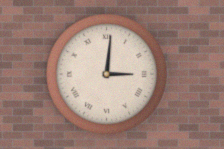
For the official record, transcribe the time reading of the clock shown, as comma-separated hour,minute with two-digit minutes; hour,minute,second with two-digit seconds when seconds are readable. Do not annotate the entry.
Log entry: 3,01
